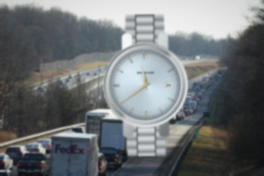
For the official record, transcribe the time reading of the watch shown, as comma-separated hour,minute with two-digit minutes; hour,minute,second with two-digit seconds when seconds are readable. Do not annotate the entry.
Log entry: 11,39
